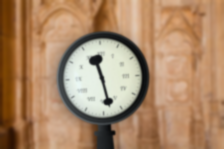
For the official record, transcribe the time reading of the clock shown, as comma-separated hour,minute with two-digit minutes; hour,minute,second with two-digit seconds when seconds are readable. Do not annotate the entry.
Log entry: 11,28
